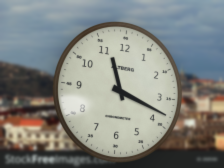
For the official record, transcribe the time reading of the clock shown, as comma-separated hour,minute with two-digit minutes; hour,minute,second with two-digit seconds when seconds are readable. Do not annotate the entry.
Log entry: 11,18
